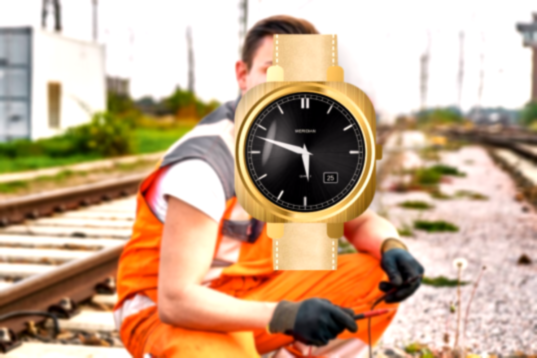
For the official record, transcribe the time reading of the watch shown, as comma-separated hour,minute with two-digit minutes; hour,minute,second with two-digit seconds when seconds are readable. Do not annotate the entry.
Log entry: 5,48
